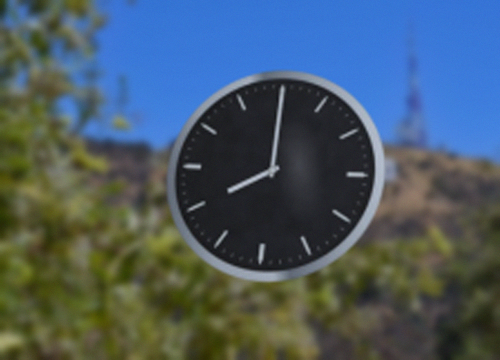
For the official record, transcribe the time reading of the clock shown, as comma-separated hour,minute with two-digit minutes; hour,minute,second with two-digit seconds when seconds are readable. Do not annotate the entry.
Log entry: 8,00
